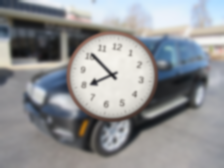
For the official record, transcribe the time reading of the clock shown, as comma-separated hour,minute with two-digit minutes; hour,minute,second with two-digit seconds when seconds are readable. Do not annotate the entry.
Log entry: 7,51
